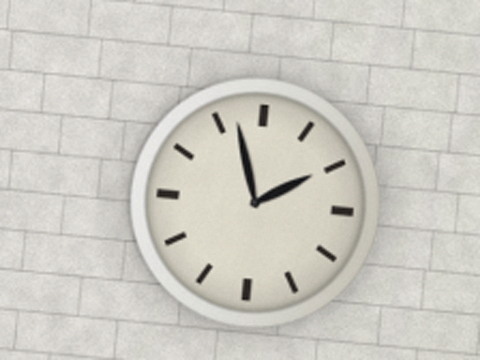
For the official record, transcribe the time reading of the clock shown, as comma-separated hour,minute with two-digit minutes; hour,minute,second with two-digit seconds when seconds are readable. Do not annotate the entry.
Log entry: 1,57
